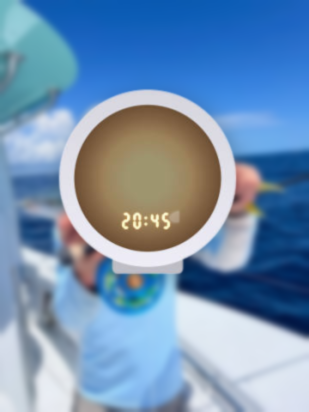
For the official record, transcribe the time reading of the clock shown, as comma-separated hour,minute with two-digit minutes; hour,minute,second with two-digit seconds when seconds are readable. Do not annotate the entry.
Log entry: 20,45
